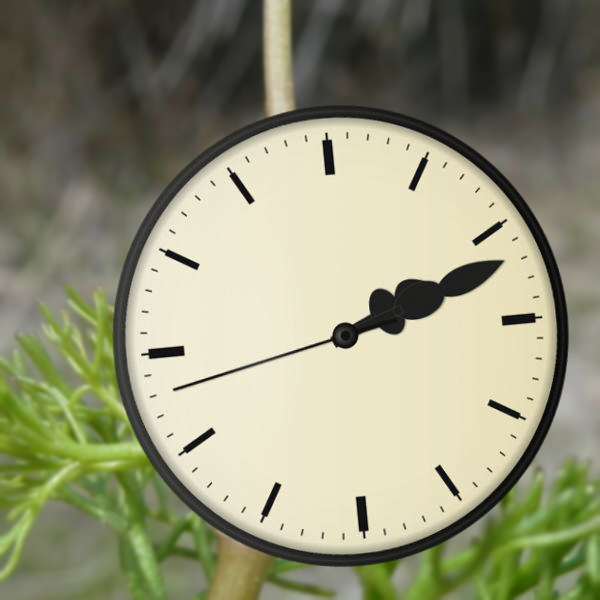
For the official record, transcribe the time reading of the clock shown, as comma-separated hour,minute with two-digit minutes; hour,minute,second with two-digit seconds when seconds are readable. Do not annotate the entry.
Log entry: 2,11,43
